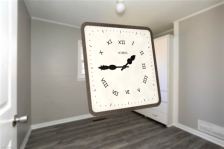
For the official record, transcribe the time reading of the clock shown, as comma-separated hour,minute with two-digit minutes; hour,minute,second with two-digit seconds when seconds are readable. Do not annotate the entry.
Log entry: 1,45
